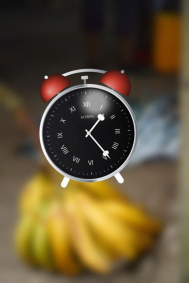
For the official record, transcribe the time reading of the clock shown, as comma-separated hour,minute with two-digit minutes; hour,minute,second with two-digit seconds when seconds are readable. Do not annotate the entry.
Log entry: 1,24
